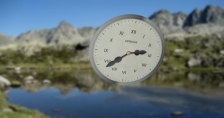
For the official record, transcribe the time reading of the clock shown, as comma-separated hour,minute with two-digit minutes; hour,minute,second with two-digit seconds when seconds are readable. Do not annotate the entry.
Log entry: 2,38
